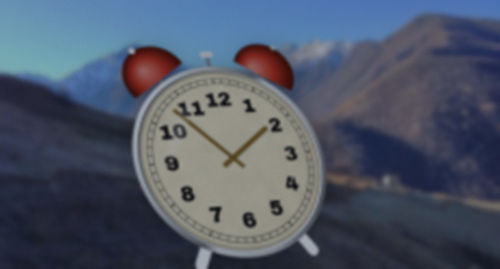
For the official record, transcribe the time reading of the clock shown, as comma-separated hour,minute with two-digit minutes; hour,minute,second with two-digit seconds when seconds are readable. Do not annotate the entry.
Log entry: 1,53
